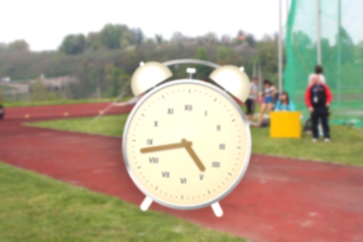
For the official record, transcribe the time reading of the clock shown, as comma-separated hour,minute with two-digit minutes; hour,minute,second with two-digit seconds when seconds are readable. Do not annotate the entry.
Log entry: 4,43
